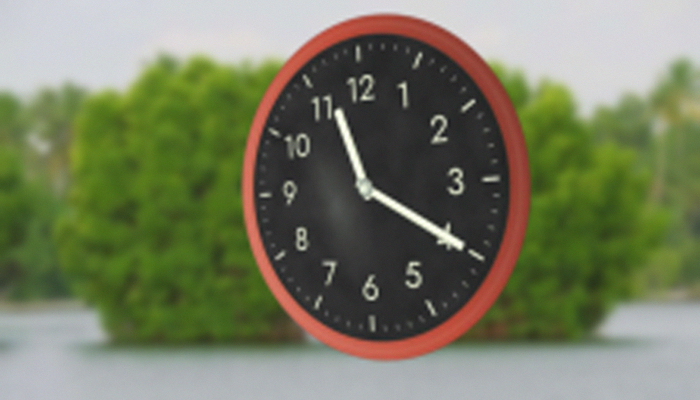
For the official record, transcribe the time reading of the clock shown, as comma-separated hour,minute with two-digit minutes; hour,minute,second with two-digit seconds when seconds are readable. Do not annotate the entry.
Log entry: 11,20
